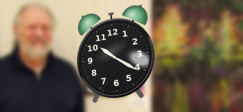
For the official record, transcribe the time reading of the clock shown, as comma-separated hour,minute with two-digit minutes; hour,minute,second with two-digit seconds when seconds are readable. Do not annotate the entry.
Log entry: 10,21
